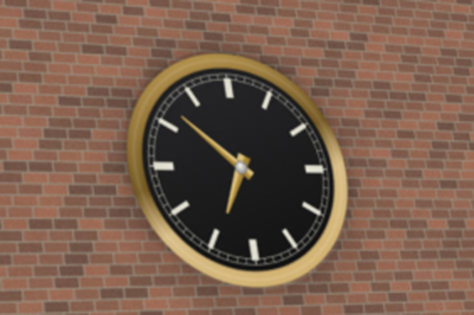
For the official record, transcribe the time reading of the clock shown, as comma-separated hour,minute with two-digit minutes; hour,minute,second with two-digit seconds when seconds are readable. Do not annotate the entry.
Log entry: 6,52
